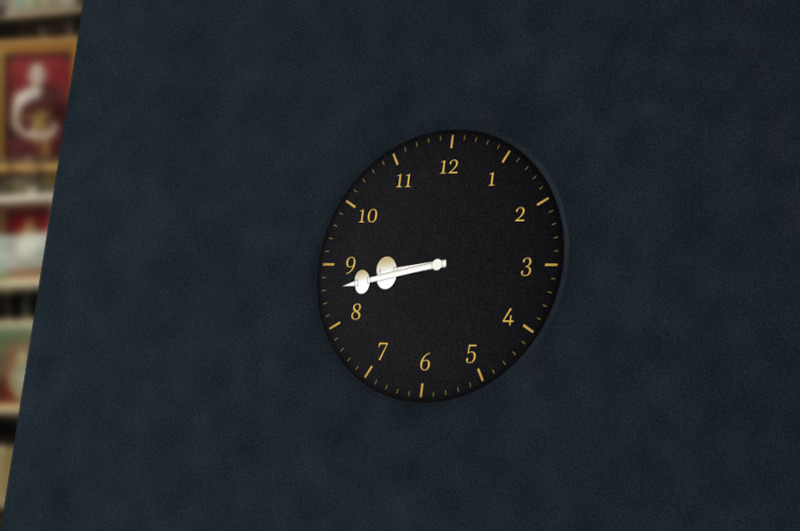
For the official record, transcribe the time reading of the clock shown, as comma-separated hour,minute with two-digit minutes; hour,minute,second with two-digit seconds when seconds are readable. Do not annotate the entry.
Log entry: 8,43
